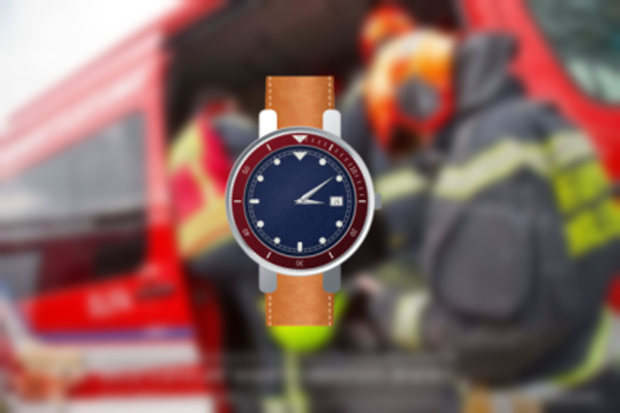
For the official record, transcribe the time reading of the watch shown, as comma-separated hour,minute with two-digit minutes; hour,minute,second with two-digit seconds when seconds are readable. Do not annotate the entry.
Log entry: 3,09
